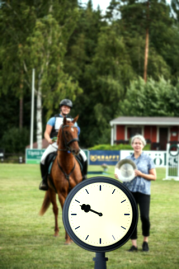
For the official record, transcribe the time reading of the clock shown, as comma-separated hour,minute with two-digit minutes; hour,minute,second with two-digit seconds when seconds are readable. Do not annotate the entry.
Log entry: 9,49
